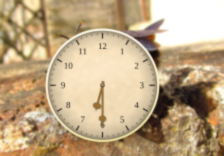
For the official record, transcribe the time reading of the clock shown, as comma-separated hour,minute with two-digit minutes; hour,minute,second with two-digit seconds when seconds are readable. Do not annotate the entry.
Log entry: 6,30
